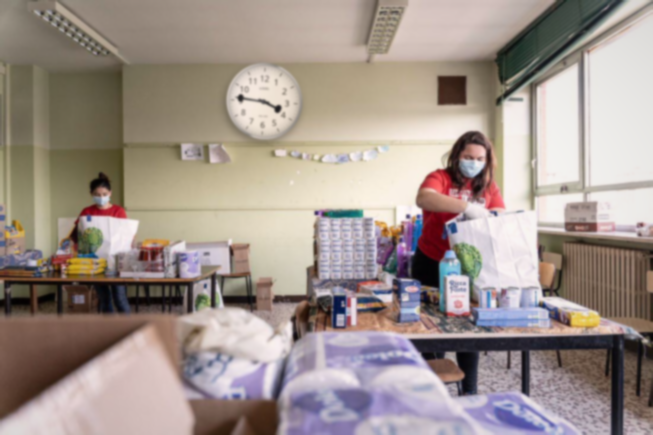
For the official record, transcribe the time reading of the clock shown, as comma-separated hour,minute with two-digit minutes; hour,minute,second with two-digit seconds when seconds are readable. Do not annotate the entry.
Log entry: 3,46
